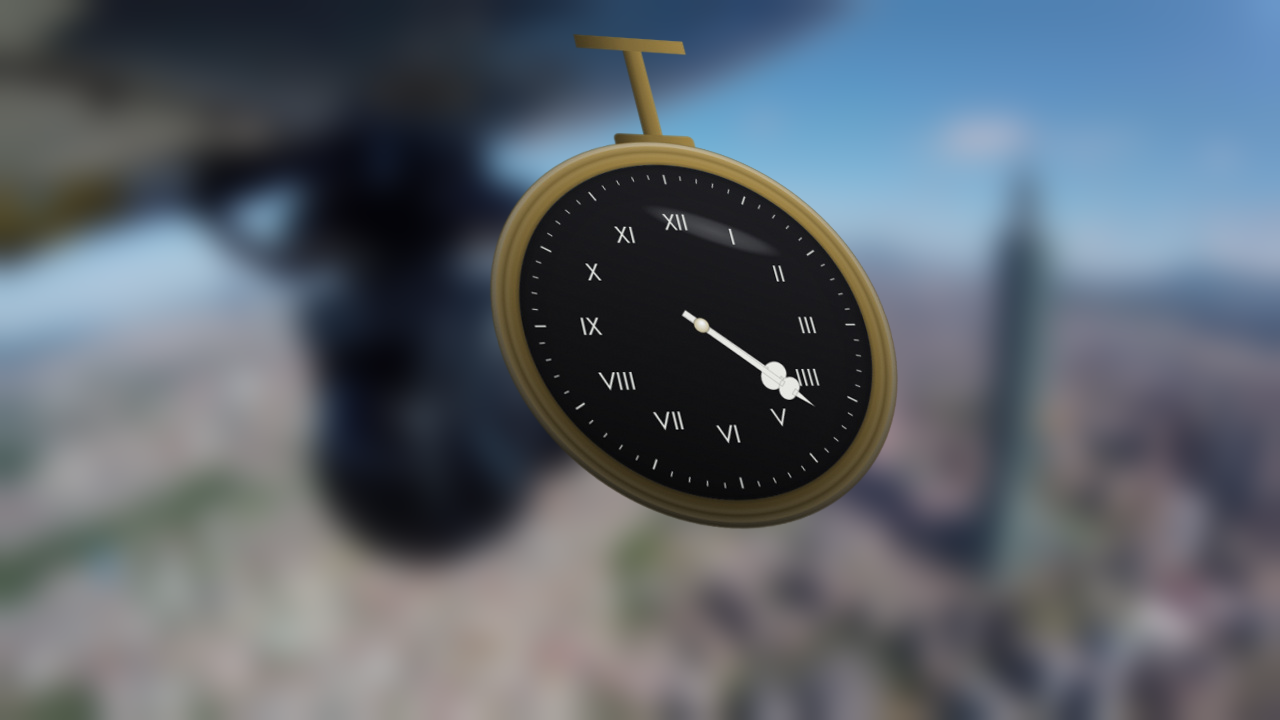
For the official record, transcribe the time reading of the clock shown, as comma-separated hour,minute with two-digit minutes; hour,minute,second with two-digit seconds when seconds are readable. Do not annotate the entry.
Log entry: 4,22
